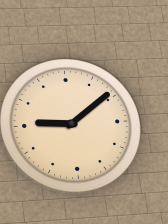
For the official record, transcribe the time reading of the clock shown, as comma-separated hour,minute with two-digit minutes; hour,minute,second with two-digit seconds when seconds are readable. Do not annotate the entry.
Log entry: 9,09
